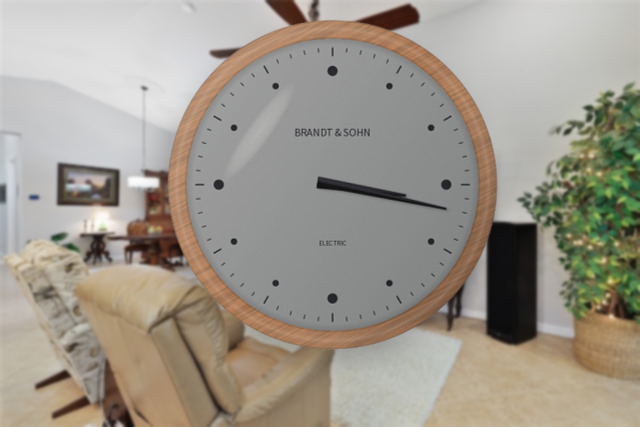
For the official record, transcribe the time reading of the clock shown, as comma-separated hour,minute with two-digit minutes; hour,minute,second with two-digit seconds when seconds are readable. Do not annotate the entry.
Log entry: 3,17
